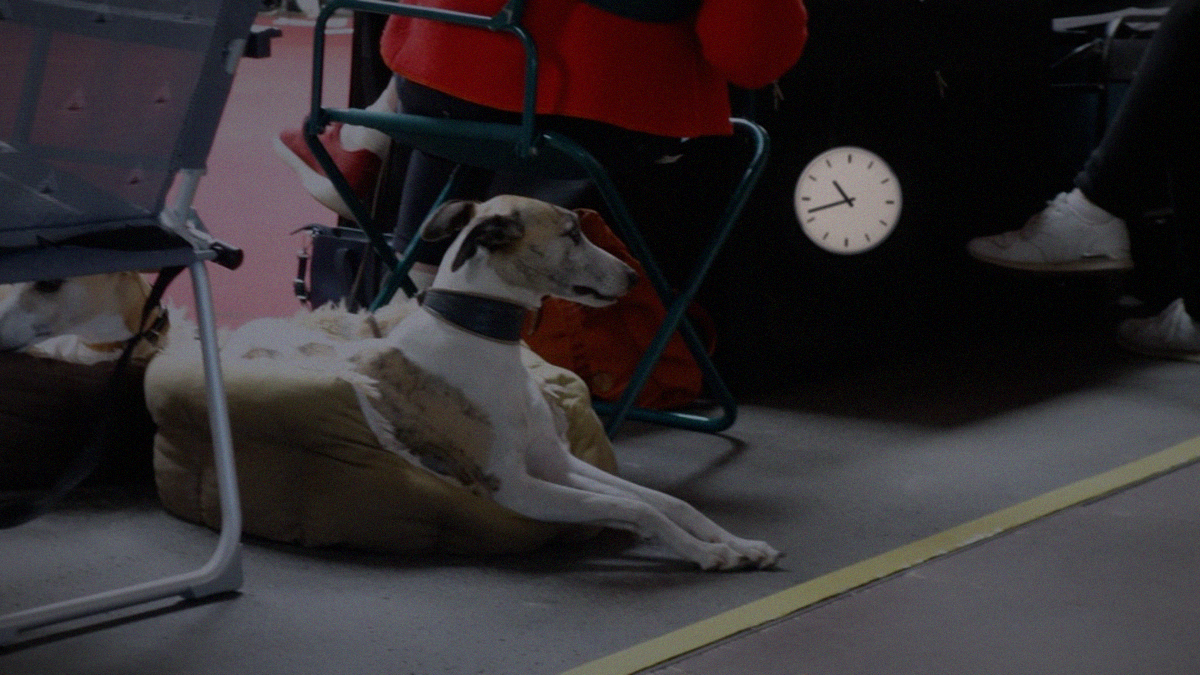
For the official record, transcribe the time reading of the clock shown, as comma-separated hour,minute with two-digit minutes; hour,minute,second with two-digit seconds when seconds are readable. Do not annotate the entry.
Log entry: 10,42
